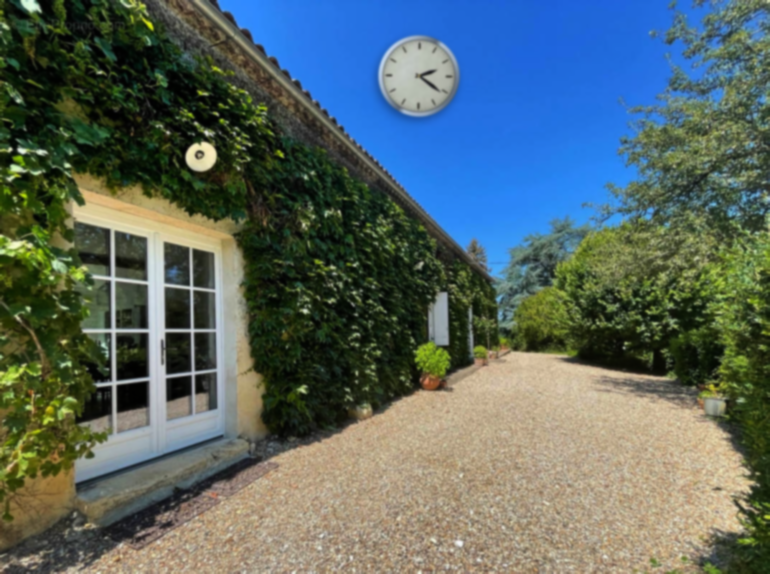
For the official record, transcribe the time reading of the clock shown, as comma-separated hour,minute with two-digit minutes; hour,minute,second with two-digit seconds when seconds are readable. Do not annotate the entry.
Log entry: 2,21
